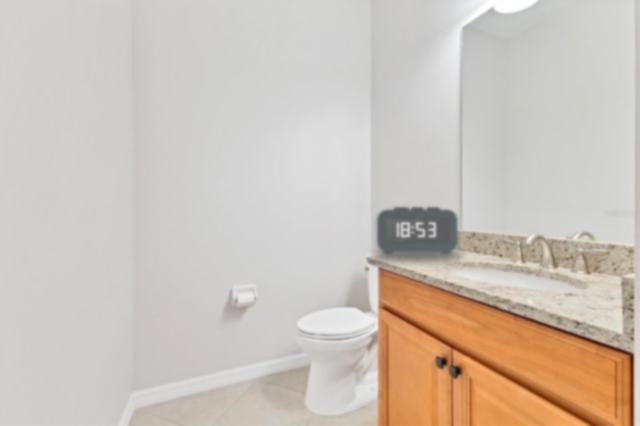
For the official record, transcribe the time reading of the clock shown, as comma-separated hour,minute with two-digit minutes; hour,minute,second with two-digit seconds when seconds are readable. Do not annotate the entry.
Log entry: 18,53
